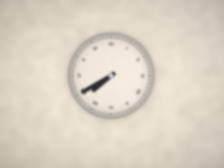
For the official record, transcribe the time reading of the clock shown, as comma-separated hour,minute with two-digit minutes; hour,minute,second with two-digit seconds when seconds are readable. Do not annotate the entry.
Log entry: 7,40
